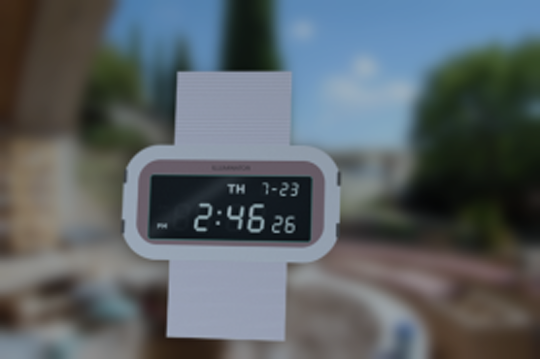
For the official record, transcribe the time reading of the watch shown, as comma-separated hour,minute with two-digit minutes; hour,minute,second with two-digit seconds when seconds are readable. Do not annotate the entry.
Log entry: 2,46,26
